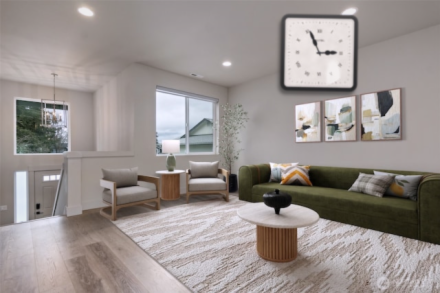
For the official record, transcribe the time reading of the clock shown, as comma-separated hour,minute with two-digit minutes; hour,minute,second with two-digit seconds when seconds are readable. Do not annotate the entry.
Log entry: 2,56
